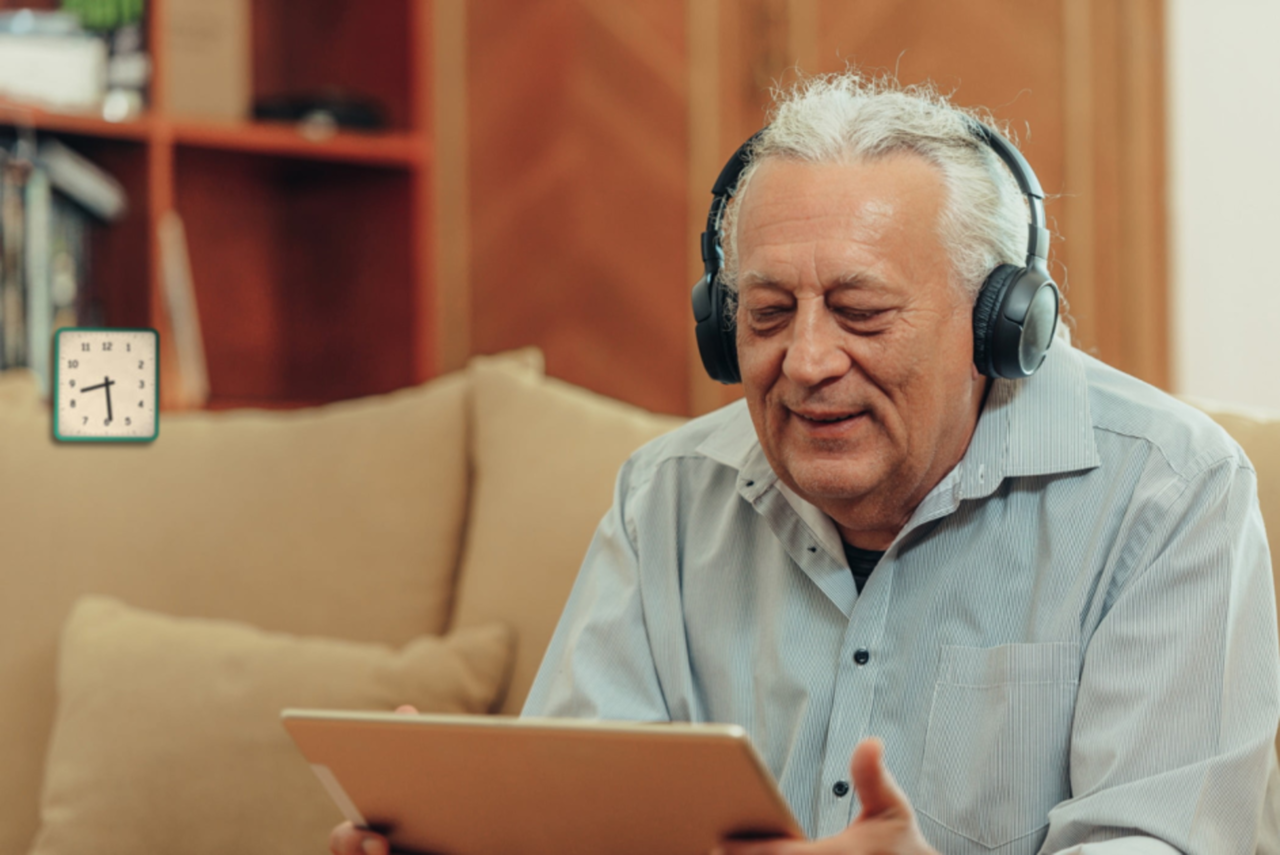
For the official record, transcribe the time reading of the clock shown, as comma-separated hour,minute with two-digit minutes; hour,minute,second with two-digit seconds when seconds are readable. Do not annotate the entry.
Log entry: 8,29
